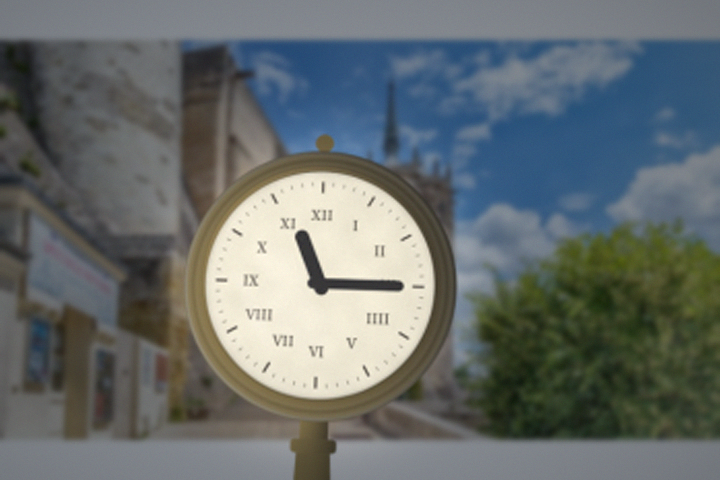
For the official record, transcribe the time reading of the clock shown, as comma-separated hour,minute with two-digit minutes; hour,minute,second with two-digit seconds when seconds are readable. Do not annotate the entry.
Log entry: 11,15
